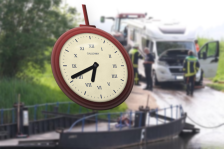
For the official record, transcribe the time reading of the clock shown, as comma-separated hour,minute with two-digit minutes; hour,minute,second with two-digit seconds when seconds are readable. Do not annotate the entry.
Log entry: 6,41
